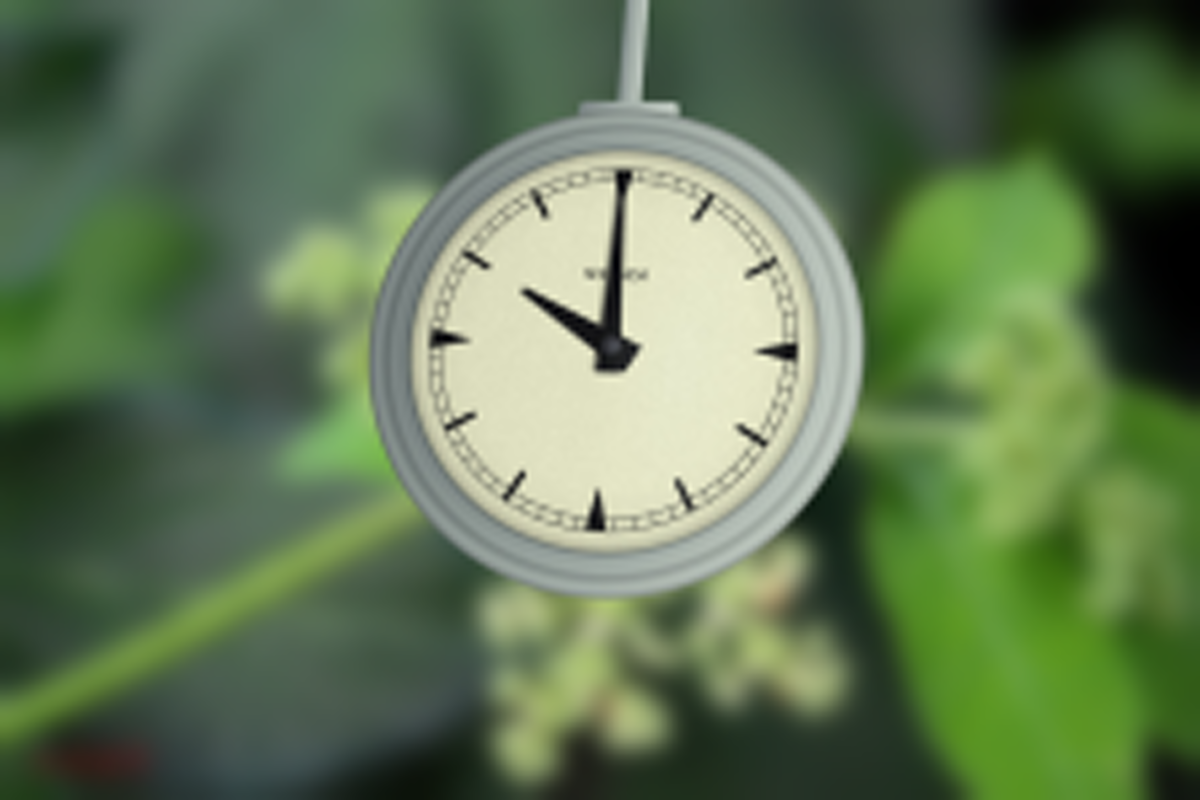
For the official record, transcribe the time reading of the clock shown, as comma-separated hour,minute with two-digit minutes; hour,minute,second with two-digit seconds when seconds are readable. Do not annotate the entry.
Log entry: 10,00
